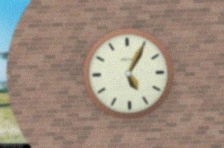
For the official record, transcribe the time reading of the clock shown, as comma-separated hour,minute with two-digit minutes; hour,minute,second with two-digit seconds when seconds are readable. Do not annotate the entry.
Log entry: 5,05
